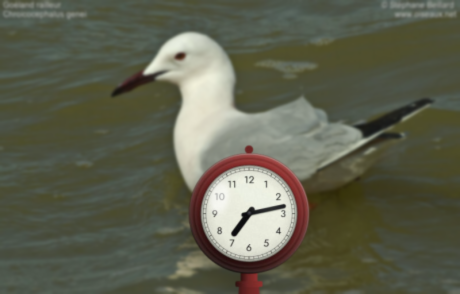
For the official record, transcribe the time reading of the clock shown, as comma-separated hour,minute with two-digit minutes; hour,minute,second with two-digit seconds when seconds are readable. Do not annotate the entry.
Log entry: 7,13
